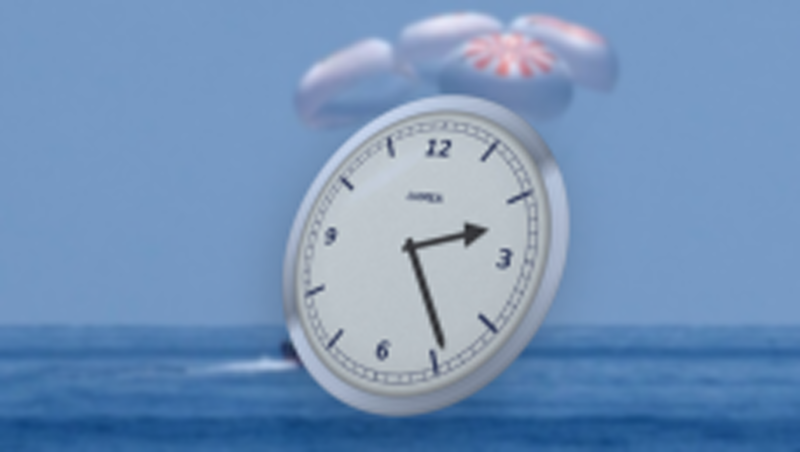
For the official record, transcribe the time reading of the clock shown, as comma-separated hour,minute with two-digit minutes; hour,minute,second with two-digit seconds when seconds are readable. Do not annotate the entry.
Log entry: 2,24
